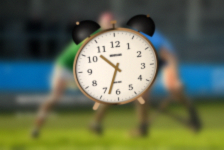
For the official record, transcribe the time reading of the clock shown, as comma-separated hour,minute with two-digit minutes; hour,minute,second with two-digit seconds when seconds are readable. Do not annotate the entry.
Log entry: 10,33
